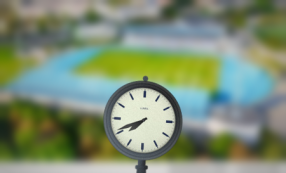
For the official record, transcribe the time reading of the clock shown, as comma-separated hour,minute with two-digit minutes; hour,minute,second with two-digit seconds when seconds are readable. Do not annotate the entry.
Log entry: 7,41
